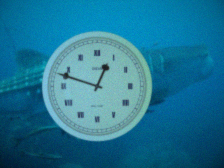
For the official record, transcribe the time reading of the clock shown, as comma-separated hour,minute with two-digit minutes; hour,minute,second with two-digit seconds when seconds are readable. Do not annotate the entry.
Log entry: 12,48
